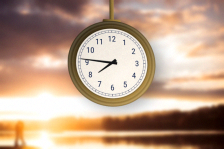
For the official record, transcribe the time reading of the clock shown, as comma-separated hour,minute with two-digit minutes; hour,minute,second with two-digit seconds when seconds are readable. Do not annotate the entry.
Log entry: 7,46
